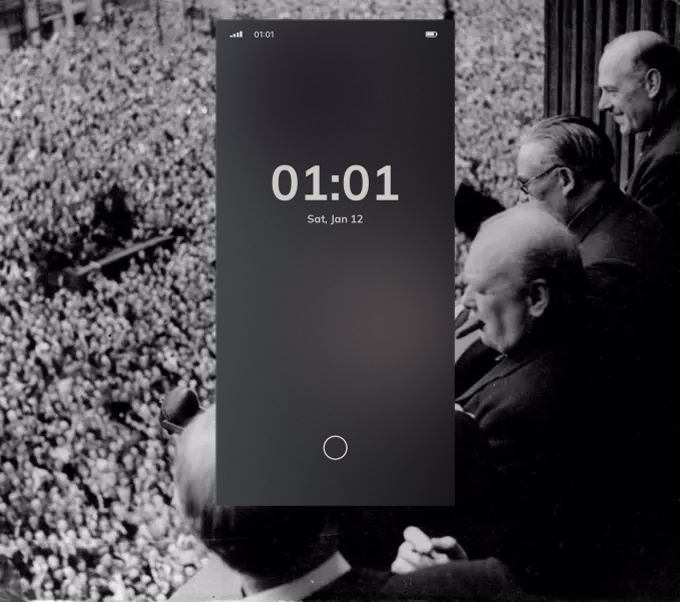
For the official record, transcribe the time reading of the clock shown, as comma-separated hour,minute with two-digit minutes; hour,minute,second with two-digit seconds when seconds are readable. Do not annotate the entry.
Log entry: 1,01
